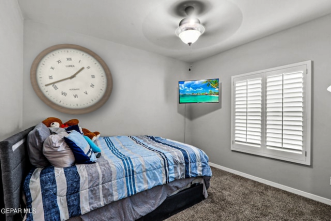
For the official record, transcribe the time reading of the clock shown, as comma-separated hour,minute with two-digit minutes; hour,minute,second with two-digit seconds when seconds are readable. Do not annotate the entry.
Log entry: 1,42
